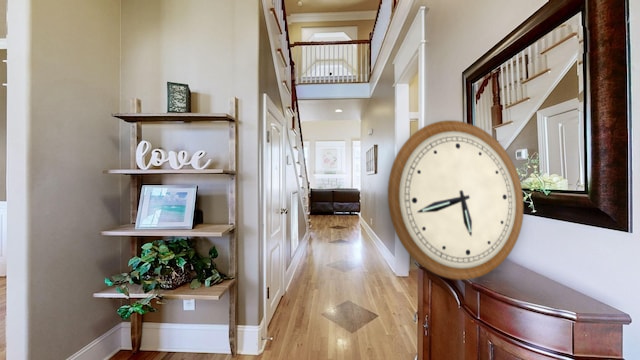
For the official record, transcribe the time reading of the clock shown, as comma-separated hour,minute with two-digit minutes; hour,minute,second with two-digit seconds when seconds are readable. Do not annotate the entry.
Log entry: 5,43
